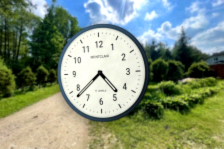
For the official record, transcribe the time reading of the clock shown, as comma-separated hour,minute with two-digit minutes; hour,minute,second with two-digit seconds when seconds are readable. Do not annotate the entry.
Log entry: 4,38
